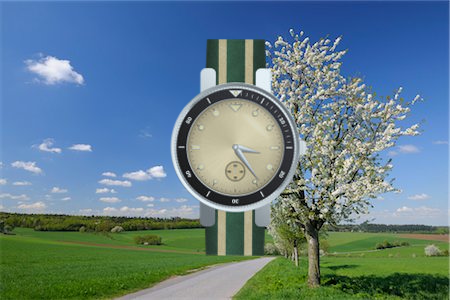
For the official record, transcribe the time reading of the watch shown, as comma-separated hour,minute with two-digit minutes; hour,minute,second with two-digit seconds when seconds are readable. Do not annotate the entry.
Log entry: 3,24
